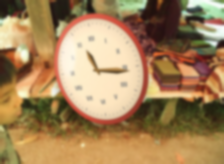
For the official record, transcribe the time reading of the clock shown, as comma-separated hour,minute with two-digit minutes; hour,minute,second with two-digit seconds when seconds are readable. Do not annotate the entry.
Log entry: 11,16
